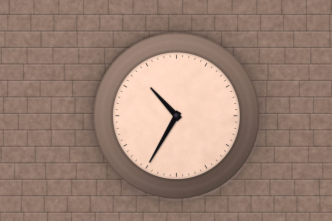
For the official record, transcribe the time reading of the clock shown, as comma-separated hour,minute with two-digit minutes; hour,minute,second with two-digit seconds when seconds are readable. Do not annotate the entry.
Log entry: 10,35
